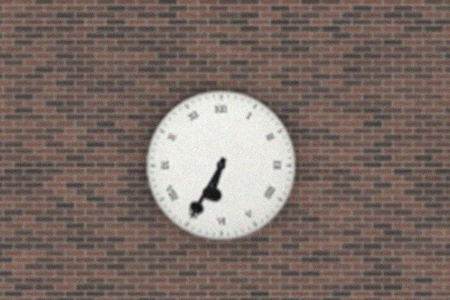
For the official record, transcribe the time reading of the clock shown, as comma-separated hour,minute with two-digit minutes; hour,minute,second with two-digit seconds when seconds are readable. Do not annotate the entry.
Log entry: 6,35
